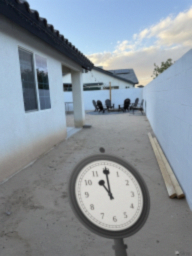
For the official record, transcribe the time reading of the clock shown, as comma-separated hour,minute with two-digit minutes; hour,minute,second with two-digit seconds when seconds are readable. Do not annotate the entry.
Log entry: 11,00
